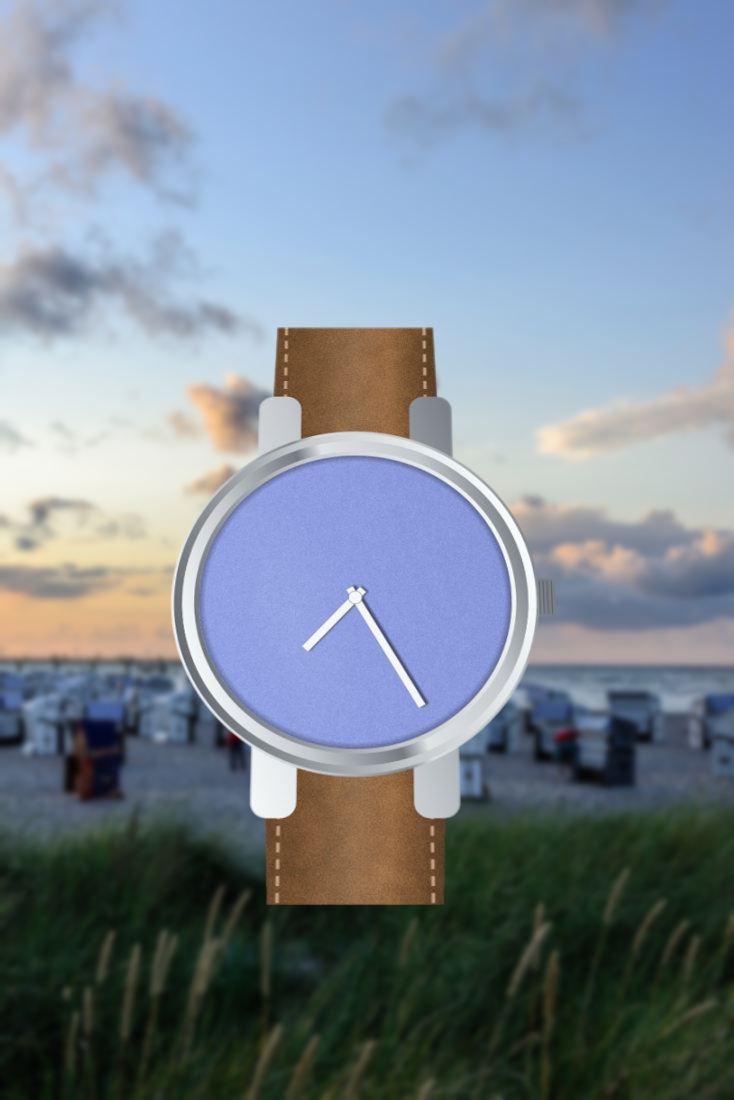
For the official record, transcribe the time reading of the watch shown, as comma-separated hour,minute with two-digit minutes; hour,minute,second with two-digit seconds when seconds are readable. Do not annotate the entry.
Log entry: 7,25
